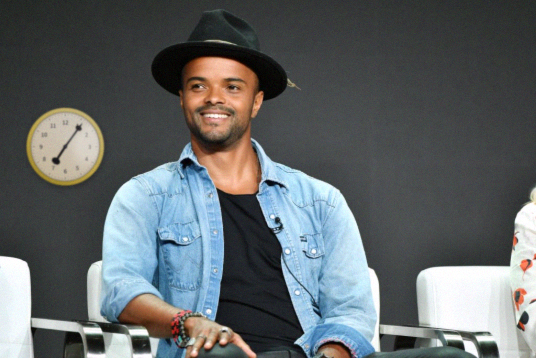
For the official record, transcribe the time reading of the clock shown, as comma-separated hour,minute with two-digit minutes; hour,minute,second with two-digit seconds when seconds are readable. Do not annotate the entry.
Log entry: 7,06
